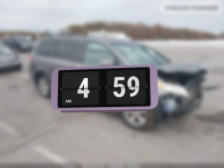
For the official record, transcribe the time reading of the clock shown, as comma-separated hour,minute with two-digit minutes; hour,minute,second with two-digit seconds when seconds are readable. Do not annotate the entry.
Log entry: 4,59
